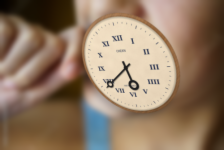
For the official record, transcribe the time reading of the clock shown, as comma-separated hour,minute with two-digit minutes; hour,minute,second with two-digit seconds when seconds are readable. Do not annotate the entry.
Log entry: 5,39
